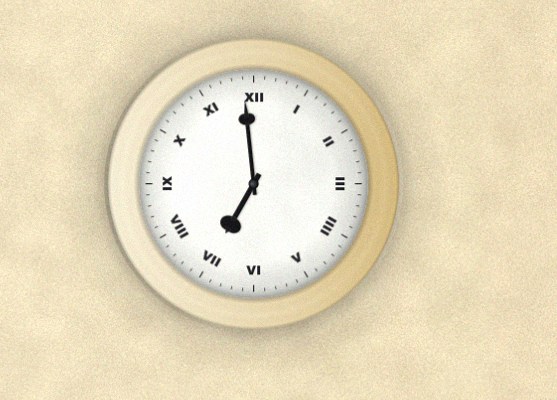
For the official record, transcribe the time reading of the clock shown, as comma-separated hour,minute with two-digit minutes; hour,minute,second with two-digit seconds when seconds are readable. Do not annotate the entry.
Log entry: 6,59
